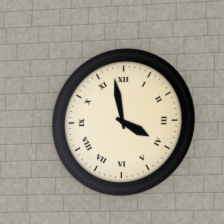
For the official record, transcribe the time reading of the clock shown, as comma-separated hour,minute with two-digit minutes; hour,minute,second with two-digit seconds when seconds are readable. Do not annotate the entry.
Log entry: 3,58
